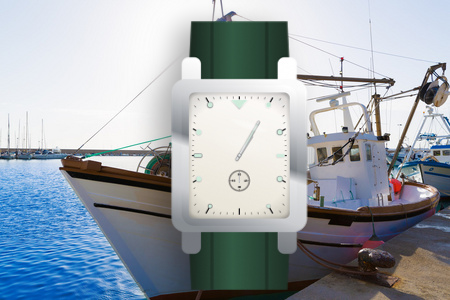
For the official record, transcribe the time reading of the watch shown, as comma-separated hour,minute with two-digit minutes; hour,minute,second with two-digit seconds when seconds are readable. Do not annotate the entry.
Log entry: 1,05
